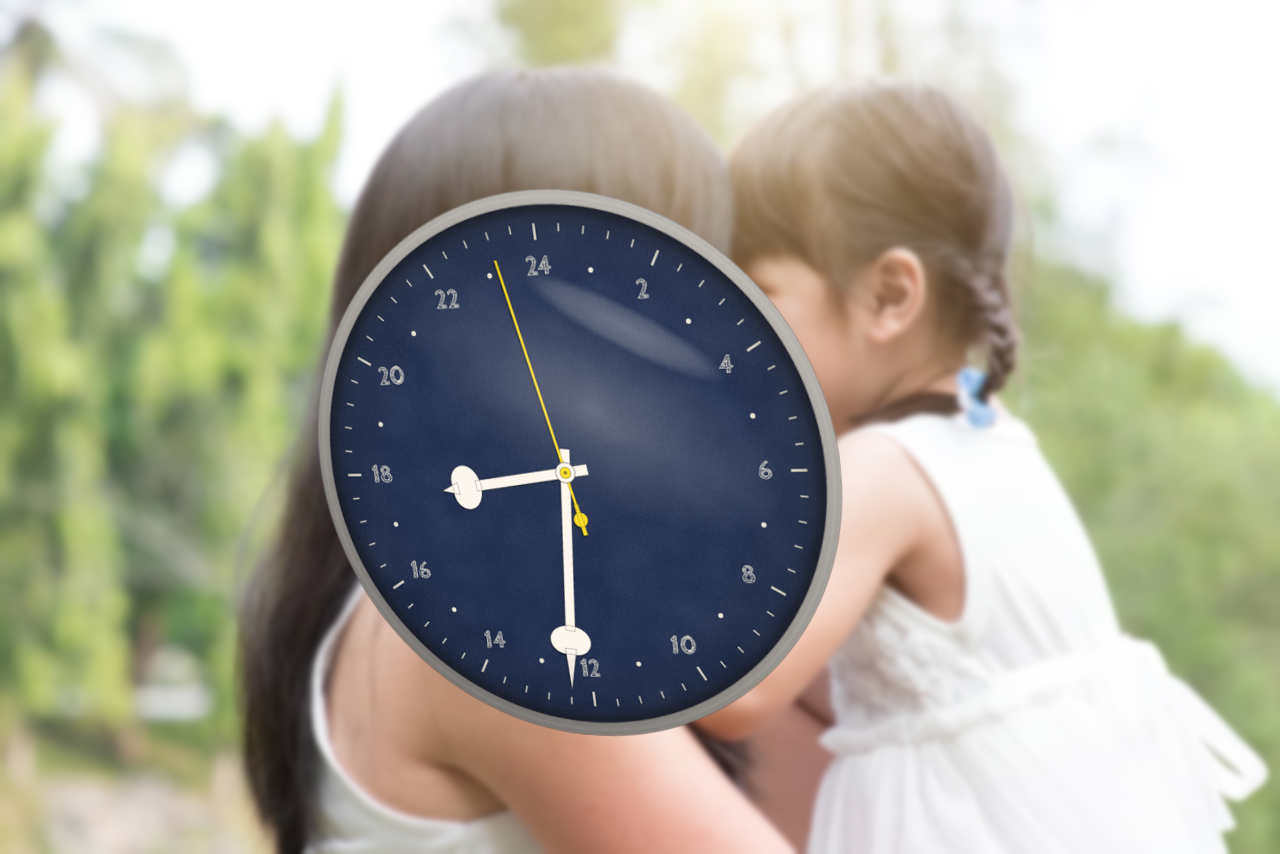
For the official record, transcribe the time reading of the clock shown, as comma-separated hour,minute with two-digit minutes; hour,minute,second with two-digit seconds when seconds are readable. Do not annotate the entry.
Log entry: 17,30,58
